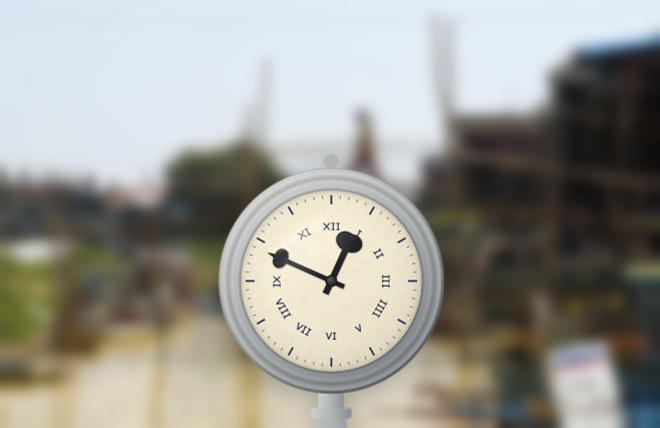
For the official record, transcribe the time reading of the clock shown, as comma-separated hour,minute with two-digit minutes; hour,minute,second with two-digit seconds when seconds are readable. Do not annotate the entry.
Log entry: 12,49
